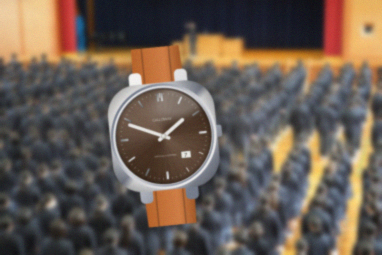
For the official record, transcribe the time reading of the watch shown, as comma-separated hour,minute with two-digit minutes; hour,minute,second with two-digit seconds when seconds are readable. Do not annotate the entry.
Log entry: 1,49
